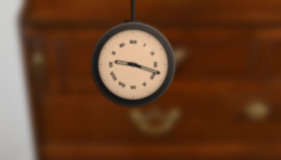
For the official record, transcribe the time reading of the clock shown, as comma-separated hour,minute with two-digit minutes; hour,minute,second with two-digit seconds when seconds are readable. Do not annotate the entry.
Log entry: 9,18
